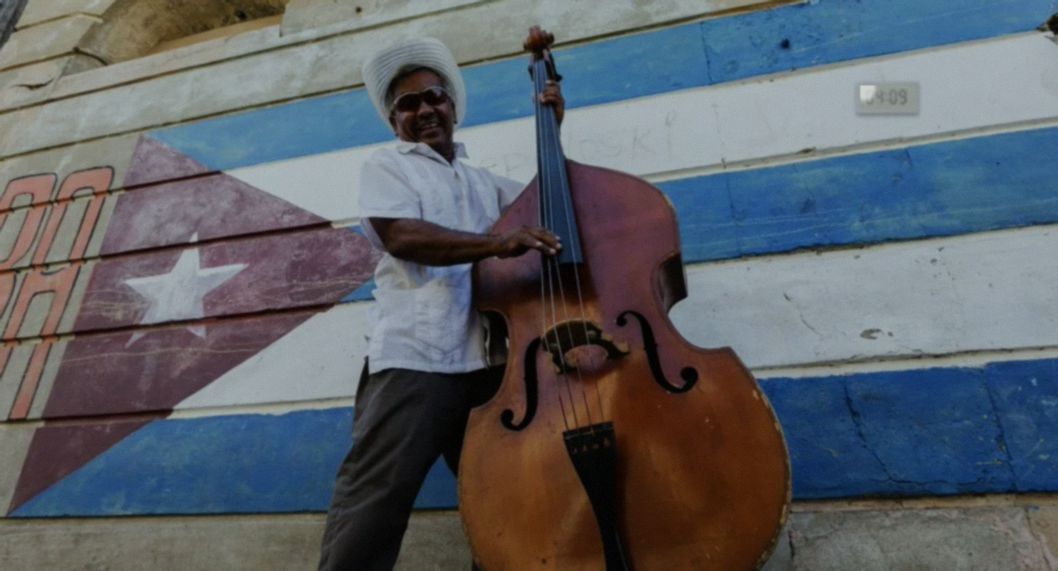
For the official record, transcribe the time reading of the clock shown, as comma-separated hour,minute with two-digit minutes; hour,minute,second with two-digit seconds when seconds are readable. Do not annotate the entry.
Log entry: 4,09
